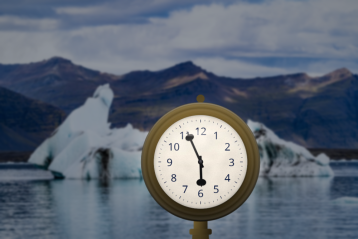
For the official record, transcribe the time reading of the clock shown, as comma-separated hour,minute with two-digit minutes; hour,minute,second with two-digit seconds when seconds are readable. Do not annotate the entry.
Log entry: 5,56
